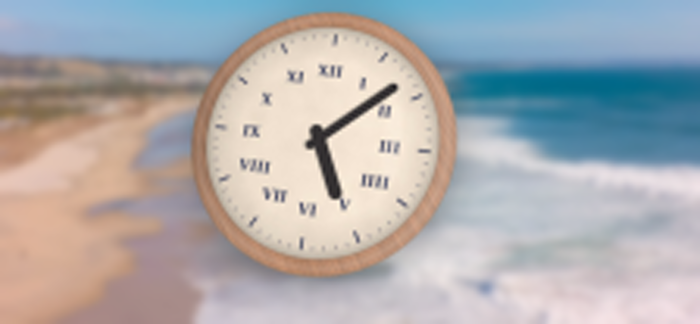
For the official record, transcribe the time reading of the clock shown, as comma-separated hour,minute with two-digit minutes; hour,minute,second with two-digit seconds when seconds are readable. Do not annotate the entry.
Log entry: 5,08
